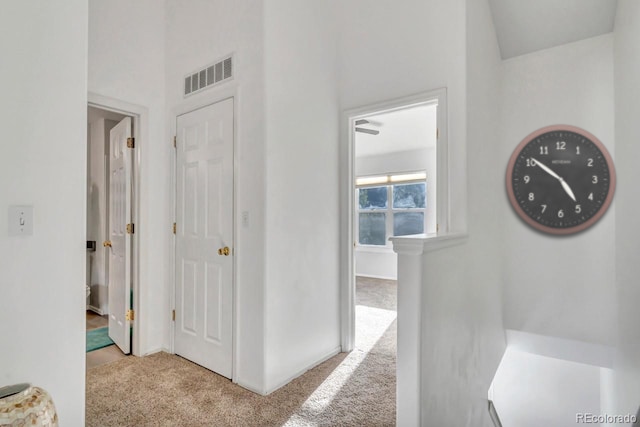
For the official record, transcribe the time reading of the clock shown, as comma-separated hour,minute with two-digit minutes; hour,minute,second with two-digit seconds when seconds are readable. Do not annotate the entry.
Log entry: 4,51
